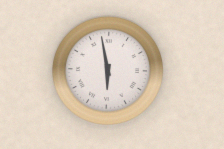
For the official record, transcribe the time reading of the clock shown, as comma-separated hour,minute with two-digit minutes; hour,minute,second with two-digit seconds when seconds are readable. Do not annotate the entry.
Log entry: 5,58
